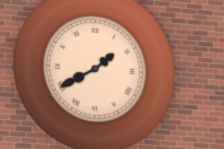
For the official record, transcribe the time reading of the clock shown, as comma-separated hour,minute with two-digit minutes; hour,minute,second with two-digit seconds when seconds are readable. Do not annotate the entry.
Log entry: 1,40
